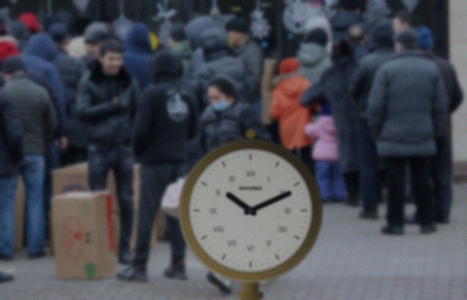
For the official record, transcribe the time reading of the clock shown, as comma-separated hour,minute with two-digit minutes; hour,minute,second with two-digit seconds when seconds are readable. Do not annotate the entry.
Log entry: 10,11
